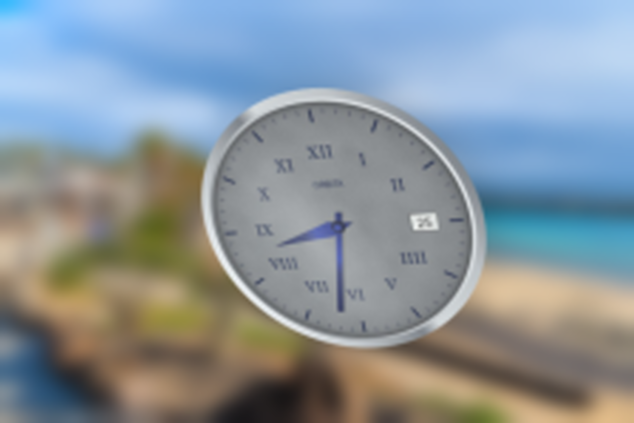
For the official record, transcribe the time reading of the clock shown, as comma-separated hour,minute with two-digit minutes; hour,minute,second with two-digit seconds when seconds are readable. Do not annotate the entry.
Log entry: 8,32
